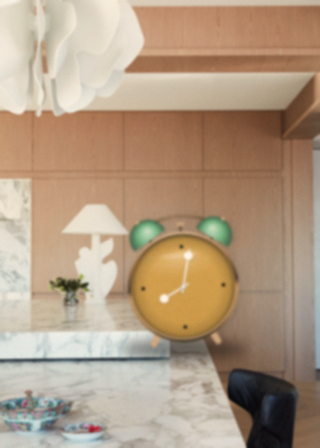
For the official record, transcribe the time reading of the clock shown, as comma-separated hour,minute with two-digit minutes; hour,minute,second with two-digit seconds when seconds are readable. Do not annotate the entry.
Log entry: 8,02
